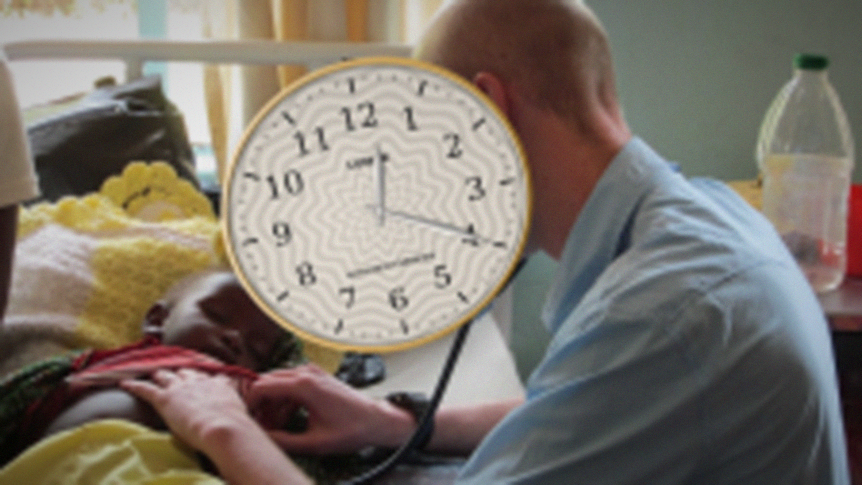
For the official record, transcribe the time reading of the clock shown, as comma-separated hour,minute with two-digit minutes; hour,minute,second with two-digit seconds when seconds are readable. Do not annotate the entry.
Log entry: 12,20
